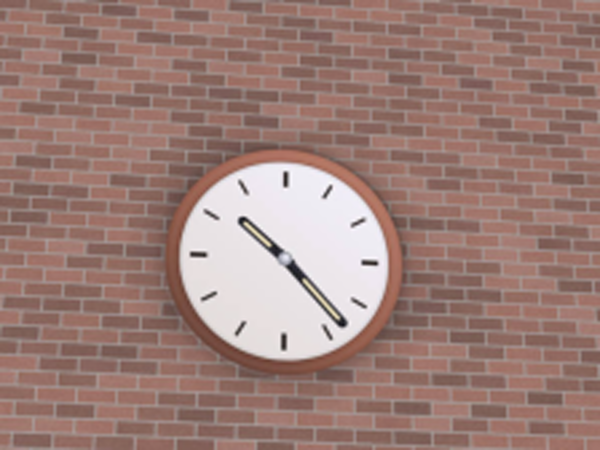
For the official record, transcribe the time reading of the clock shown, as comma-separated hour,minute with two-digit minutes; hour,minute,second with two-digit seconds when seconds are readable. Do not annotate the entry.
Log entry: 10,23
